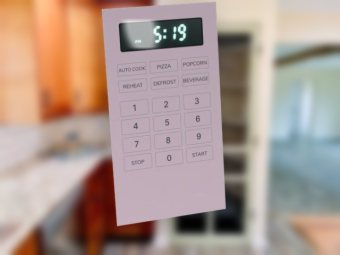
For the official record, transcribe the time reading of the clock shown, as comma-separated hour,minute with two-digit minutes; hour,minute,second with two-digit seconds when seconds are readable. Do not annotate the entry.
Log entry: 5,19
